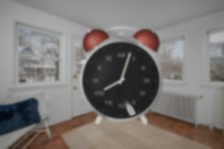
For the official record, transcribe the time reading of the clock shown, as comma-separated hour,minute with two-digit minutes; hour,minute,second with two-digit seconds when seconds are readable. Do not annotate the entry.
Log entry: 8,03
